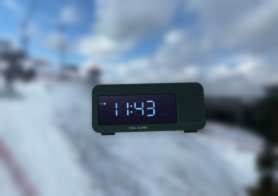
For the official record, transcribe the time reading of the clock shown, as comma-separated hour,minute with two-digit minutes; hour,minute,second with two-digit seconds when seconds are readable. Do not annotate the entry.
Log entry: 11,43
